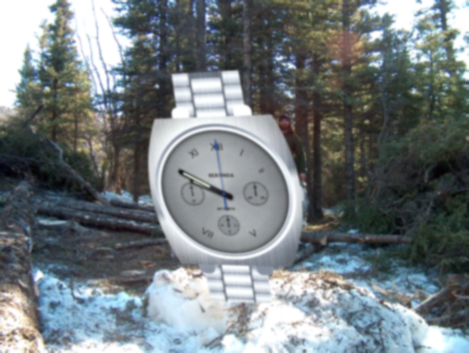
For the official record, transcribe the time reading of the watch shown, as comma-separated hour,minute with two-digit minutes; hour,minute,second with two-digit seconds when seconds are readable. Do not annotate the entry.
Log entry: 9,50
